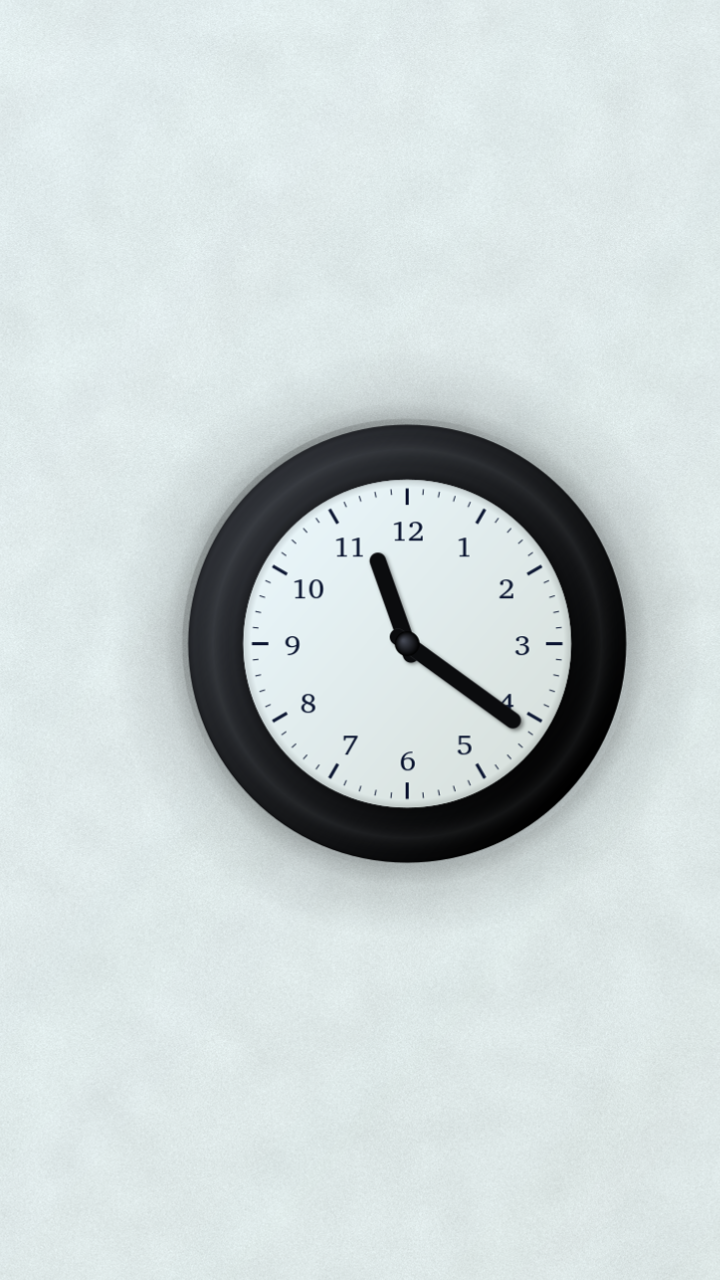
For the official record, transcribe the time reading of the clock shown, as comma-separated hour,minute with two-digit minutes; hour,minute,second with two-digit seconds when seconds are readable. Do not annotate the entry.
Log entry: 11,21
